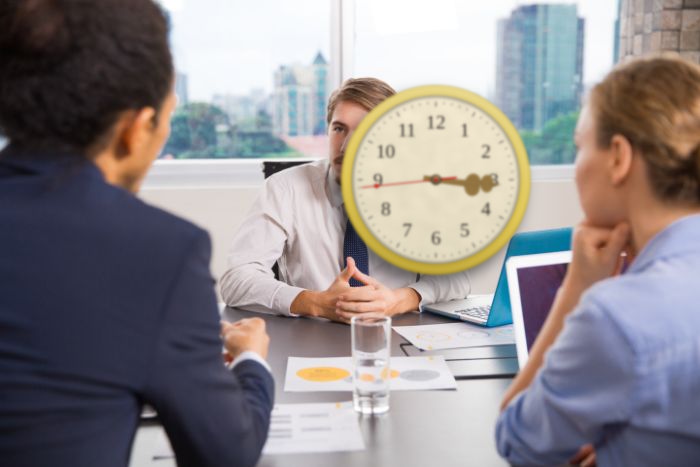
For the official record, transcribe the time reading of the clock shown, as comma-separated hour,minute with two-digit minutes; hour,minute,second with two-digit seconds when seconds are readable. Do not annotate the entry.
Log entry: 3,15,44
